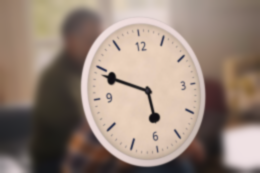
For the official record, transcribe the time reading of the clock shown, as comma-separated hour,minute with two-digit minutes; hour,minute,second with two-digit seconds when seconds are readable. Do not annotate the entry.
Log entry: 5,49
